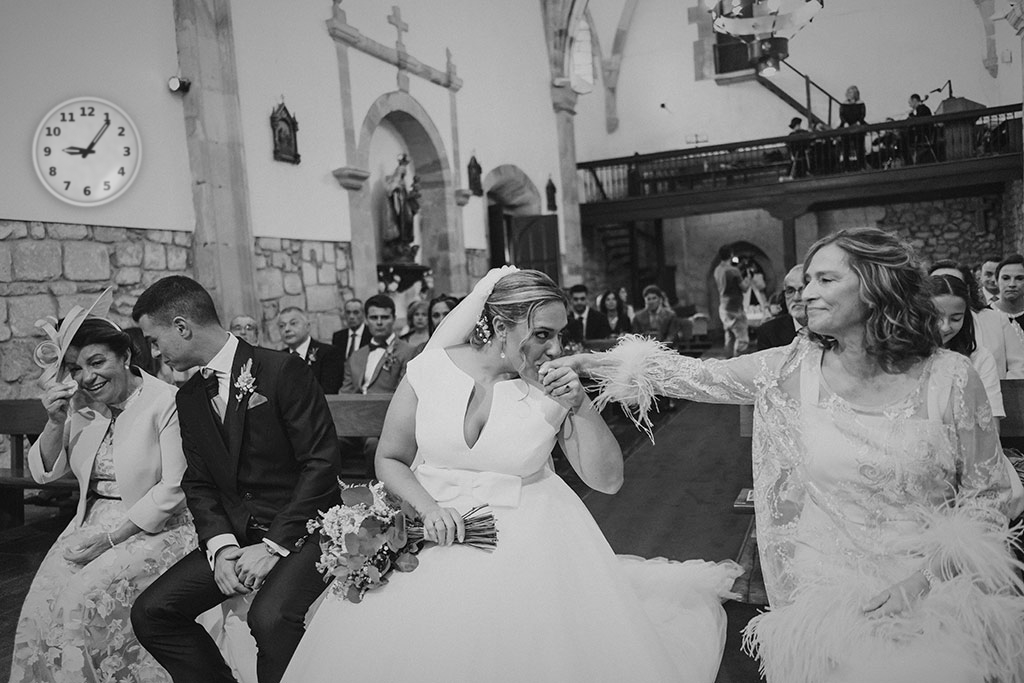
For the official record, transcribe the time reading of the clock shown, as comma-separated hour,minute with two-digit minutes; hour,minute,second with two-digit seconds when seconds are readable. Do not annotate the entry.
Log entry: 9,06
